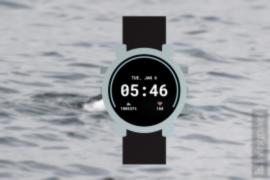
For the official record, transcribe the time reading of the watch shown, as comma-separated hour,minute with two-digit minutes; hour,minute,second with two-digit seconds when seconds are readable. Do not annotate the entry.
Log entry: 5,46
